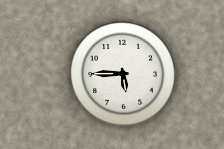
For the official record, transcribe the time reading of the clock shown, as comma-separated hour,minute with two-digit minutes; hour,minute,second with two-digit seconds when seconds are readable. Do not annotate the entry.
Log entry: 5,45
